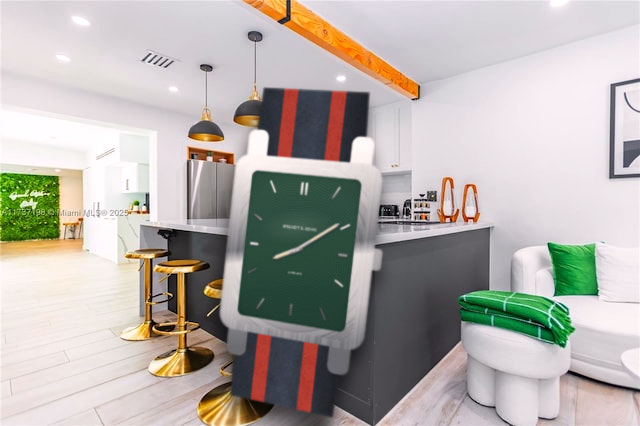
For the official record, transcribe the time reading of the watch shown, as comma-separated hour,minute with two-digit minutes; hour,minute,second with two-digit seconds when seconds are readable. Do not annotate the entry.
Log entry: 8,09
